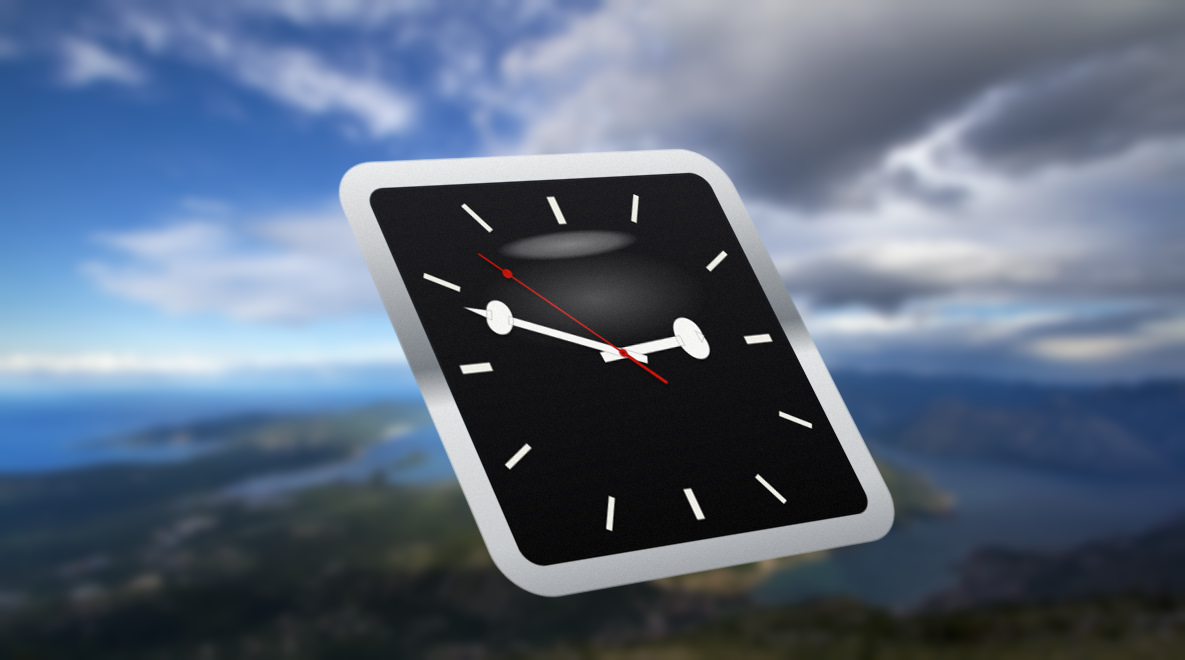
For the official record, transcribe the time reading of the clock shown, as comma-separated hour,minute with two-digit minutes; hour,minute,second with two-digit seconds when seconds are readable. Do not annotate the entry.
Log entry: 2,48,53
